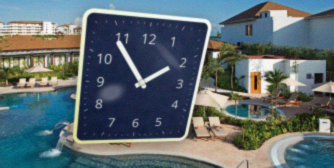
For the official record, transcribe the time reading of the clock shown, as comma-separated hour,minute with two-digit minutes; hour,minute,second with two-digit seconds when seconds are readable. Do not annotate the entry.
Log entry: 1,54
